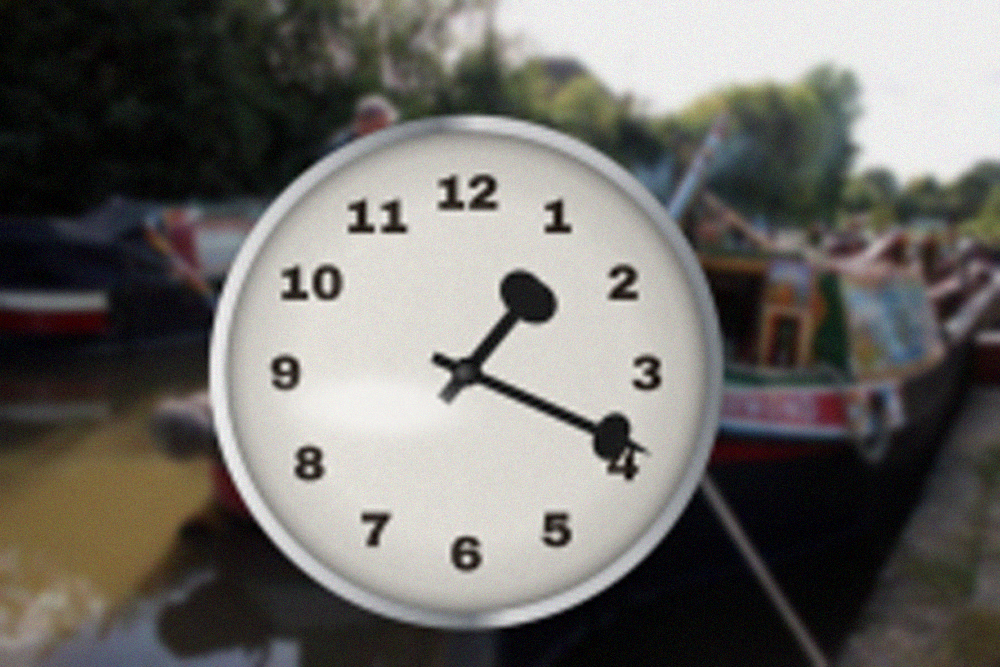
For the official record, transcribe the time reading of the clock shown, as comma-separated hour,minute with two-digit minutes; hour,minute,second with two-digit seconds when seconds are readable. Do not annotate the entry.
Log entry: 1,19
